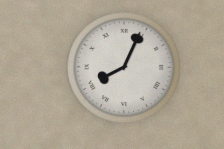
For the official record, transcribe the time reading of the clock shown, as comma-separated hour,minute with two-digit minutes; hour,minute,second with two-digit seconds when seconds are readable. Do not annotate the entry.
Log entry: 8,04
